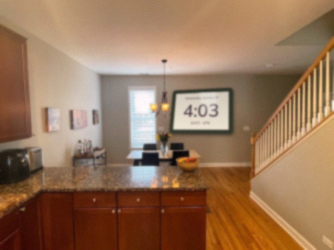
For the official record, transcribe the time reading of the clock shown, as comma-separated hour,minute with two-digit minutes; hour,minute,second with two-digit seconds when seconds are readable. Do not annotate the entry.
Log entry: 4,03
